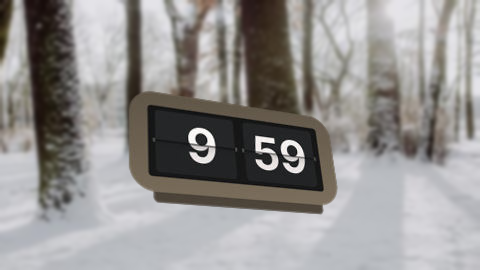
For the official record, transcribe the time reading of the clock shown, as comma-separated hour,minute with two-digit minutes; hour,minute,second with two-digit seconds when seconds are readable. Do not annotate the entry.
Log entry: 9,59
